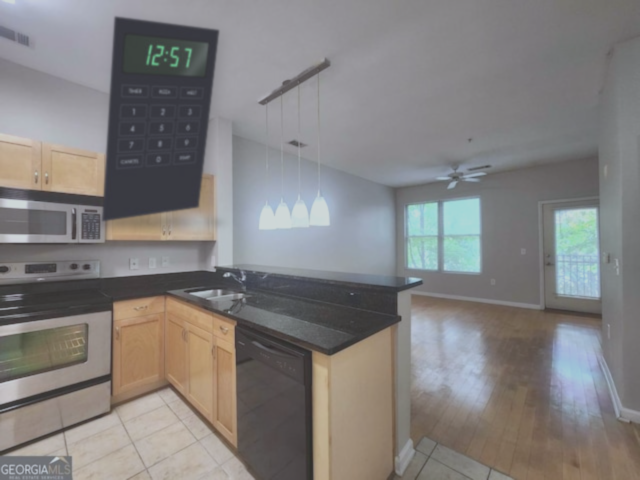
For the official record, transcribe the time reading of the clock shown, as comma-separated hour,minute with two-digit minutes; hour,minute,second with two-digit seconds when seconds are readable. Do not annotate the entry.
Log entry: 12,57
